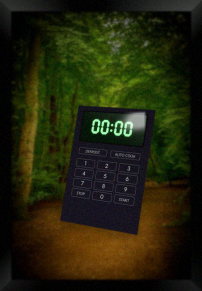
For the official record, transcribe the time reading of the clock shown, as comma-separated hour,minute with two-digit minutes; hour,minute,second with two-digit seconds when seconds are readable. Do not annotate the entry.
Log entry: 0,00
